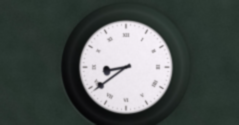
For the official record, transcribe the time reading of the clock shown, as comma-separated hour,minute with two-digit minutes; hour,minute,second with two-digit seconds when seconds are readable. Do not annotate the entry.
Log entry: 8,39
